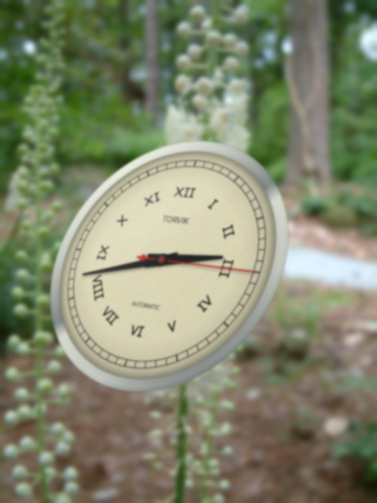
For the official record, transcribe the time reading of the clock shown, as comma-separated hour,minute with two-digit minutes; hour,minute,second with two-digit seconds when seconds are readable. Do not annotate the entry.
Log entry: 2,42,15
